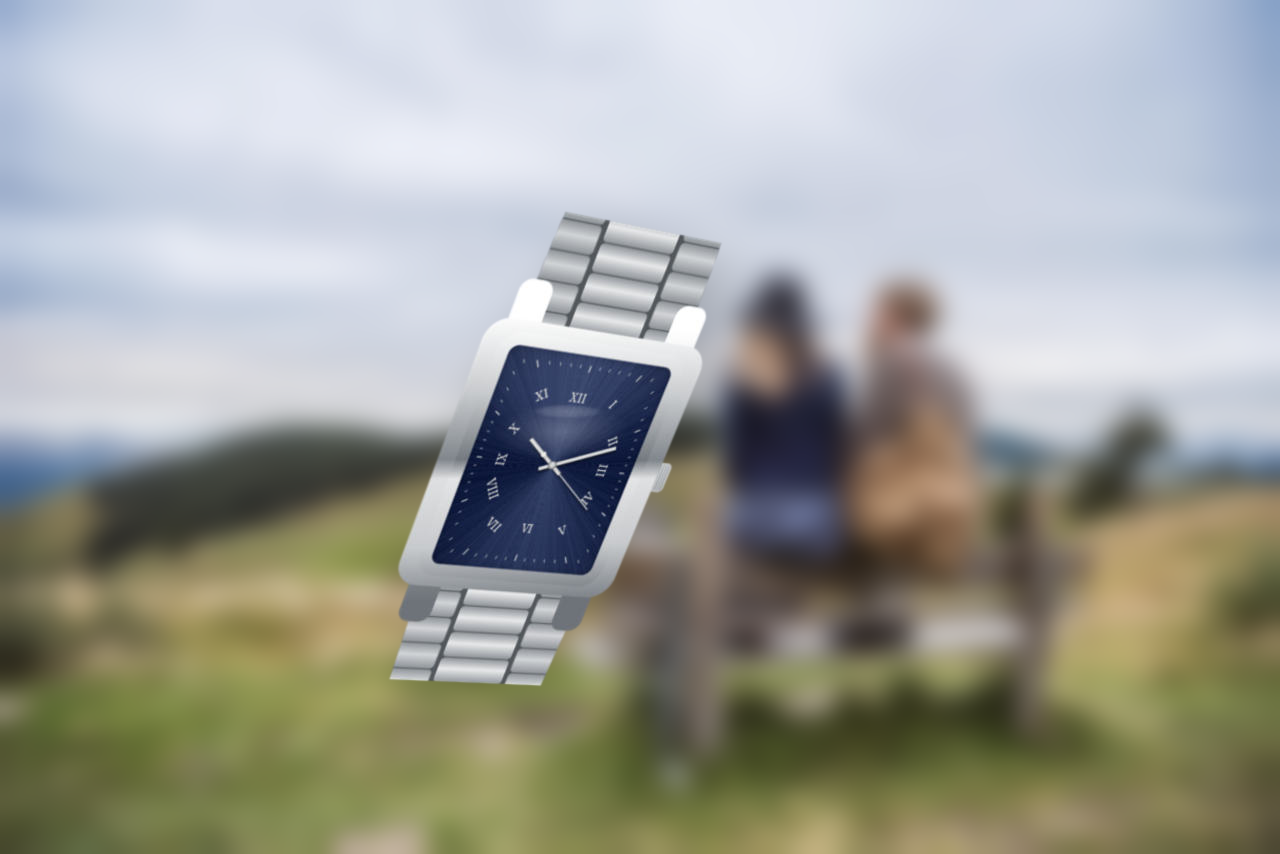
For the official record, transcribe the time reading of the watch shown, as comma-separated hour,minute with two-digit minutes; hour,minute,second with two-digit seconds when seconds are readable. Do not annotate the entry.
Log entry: 10,11,21
